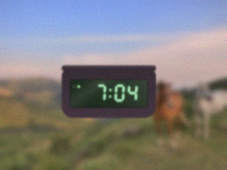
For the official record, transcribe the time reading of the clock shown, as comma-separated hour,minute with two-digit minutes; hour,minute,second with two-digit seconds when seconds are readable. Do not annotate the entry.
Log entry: 7,04
